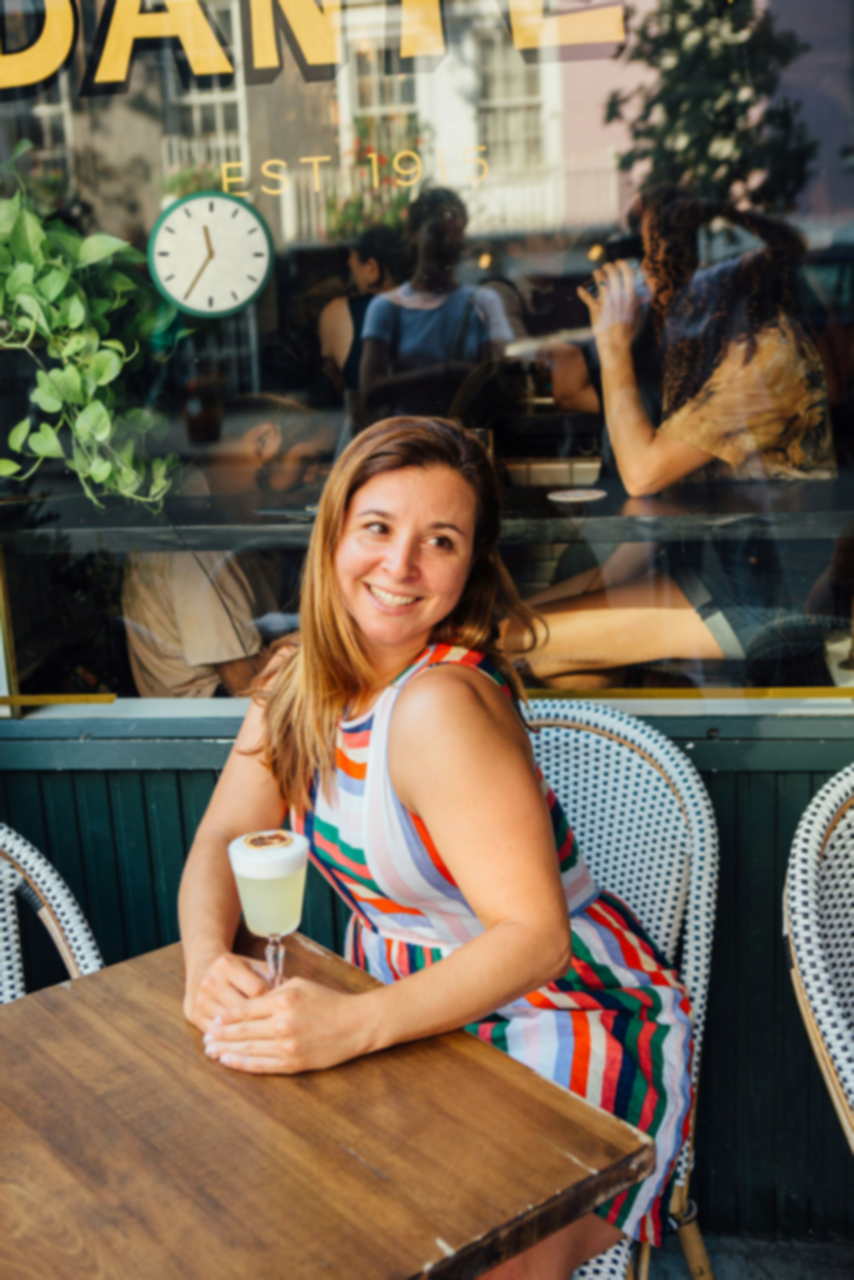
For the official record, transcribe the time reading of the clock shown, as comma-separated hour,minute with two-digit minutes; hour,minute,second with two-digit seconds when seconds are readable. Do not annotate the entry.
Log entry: 11,35
